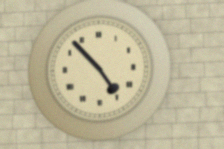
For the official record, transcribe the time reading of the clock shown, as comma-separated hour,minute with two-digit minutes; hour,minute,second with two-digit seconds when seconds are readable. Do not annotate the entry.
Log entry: 4,53
